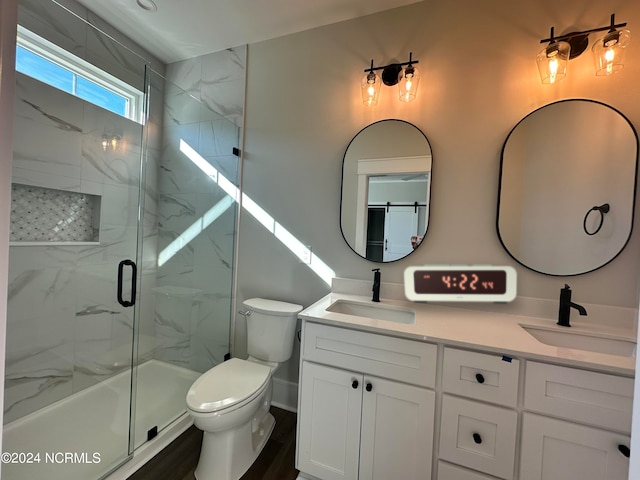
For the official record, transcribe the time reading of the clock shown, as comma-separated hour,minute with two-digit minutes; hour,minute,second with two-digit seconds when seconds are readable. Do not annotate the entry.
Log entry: 4,22
